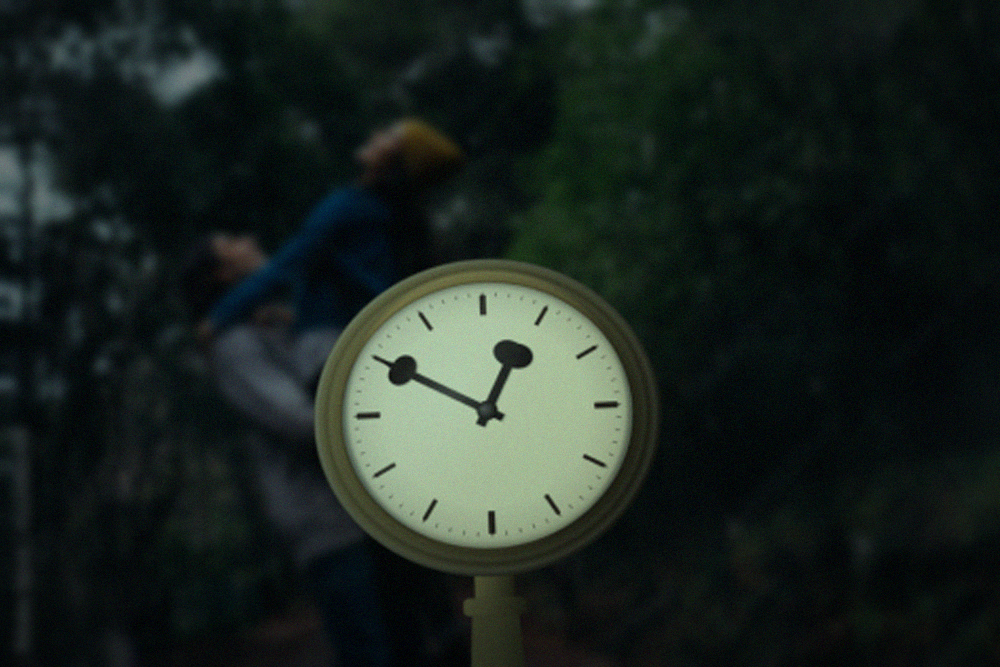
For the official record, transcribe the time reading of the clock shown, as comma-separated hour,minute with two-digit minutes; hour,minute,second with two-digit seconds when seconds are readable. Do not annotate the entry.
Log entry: 12,50
